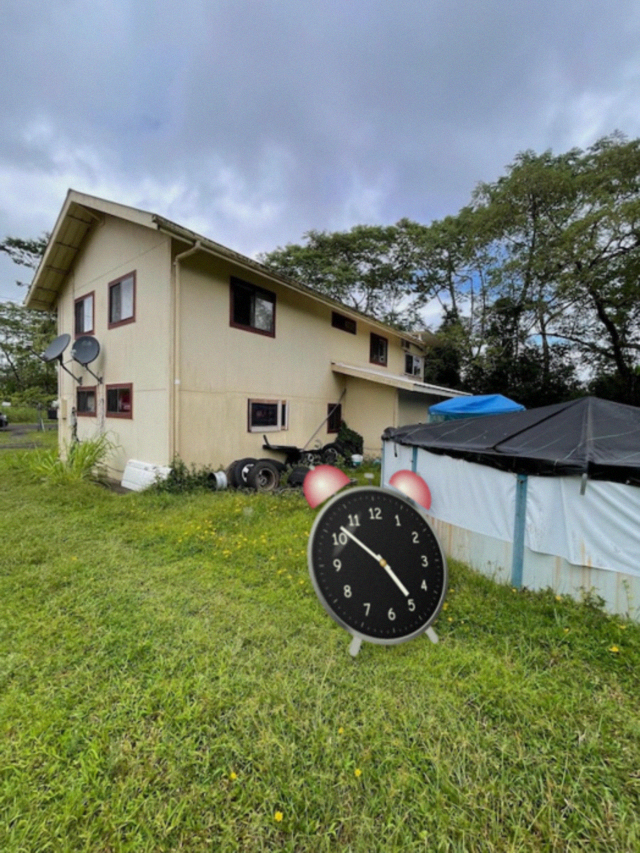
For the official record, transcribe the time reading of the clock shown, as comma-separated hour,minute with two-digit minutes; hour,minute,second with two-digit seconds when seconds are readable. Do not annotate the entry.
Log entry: 4,52
